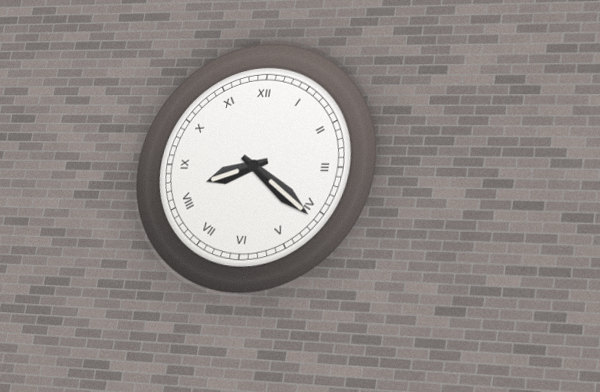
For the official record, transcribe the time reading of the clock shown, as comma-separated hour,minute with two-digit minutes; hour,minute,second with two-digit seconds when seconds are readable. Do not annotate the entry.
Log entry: 8,21
